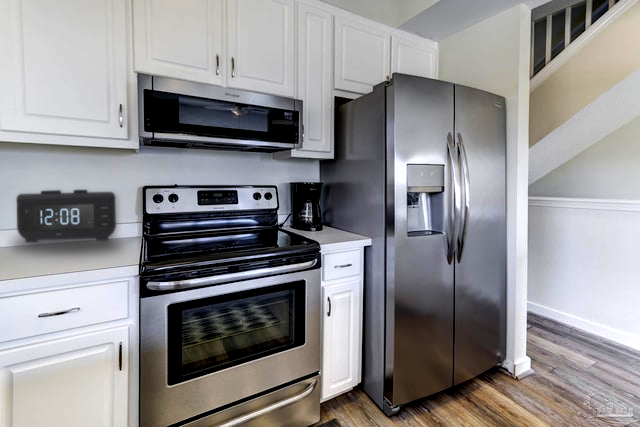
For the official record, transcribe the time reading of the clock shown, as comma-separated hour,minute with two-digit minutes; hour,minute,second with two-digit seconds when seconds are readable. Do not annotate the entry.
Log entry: 12,08
